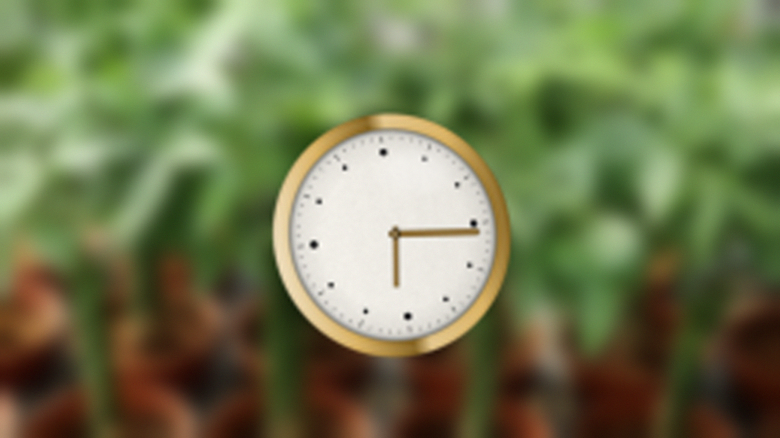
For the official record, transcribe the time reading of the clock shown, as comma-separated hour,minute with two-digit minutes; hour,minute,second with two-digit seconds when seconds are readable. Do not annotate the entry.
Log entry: 6,16
